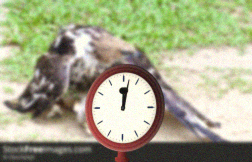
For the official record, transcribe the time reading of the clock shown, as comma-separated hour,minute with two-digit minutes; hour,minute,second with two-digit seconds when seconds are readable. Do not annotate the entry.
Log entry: 12,02
